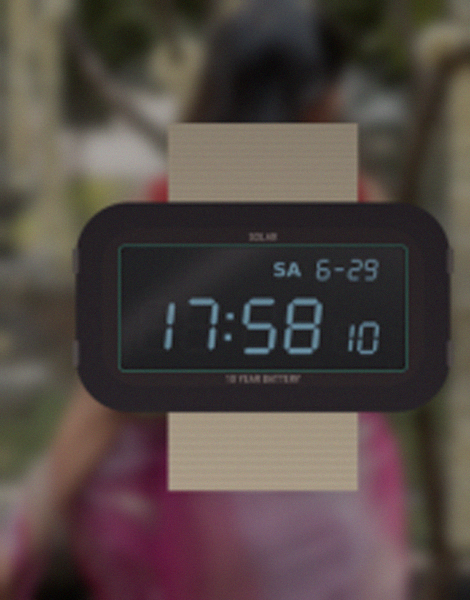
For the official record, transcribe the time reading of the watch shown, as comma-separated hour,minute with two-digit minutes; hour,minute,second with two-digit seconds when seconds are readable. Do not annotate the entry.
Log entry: 17,58,10
